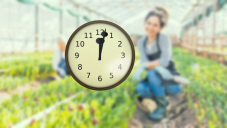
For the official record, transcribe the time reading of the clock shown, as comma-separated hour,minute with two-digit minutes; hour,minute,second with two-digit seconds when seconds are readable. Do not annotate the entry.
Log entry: 12,02
